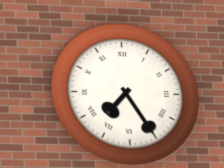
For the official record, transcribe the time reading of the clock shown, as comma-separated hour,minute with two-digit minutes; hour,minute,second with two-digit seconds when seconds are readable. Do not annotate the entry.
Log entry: 7,25
